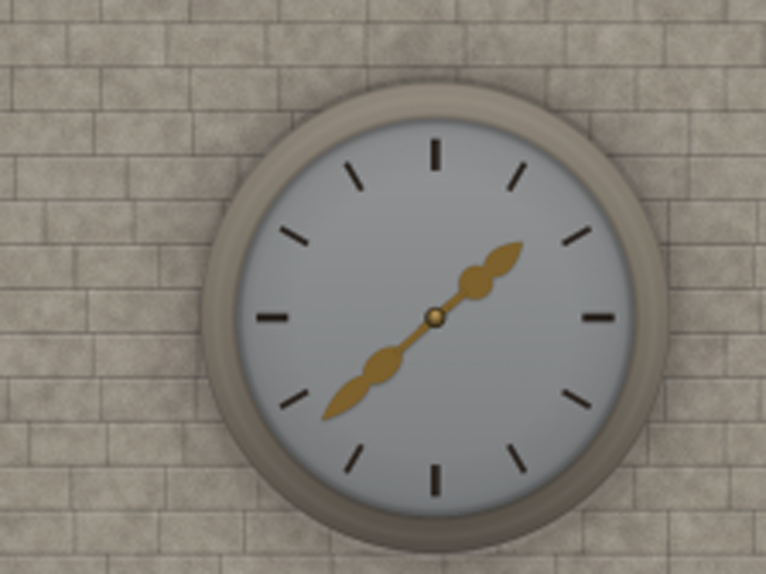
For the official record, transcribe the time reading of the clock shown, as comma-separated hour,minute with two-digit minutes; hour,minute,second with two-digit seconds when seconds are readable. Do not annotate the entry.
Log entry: 1,38
